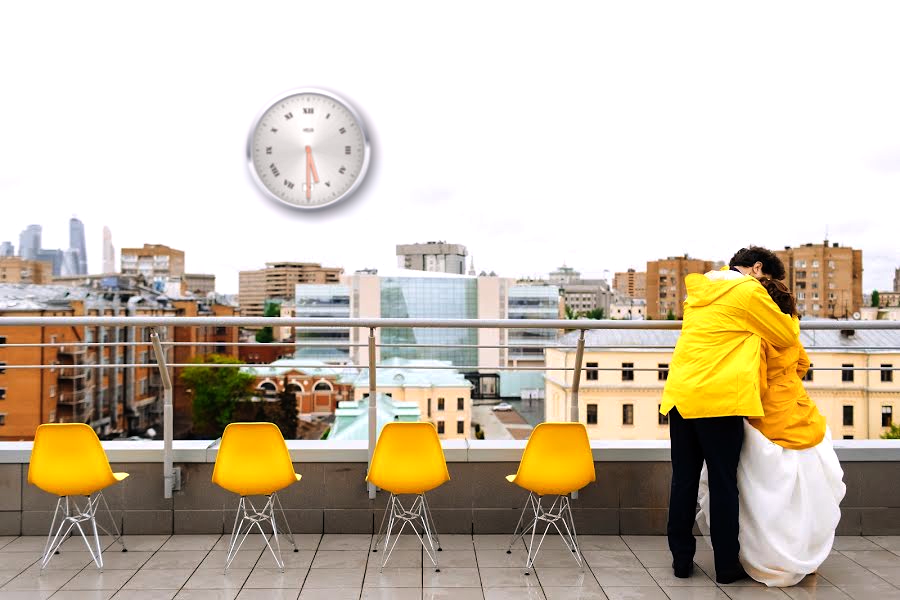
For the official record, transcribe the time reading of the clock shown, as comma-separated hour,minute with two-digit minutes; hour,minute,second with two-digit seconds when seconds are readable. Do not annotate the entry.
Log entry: 5,30
